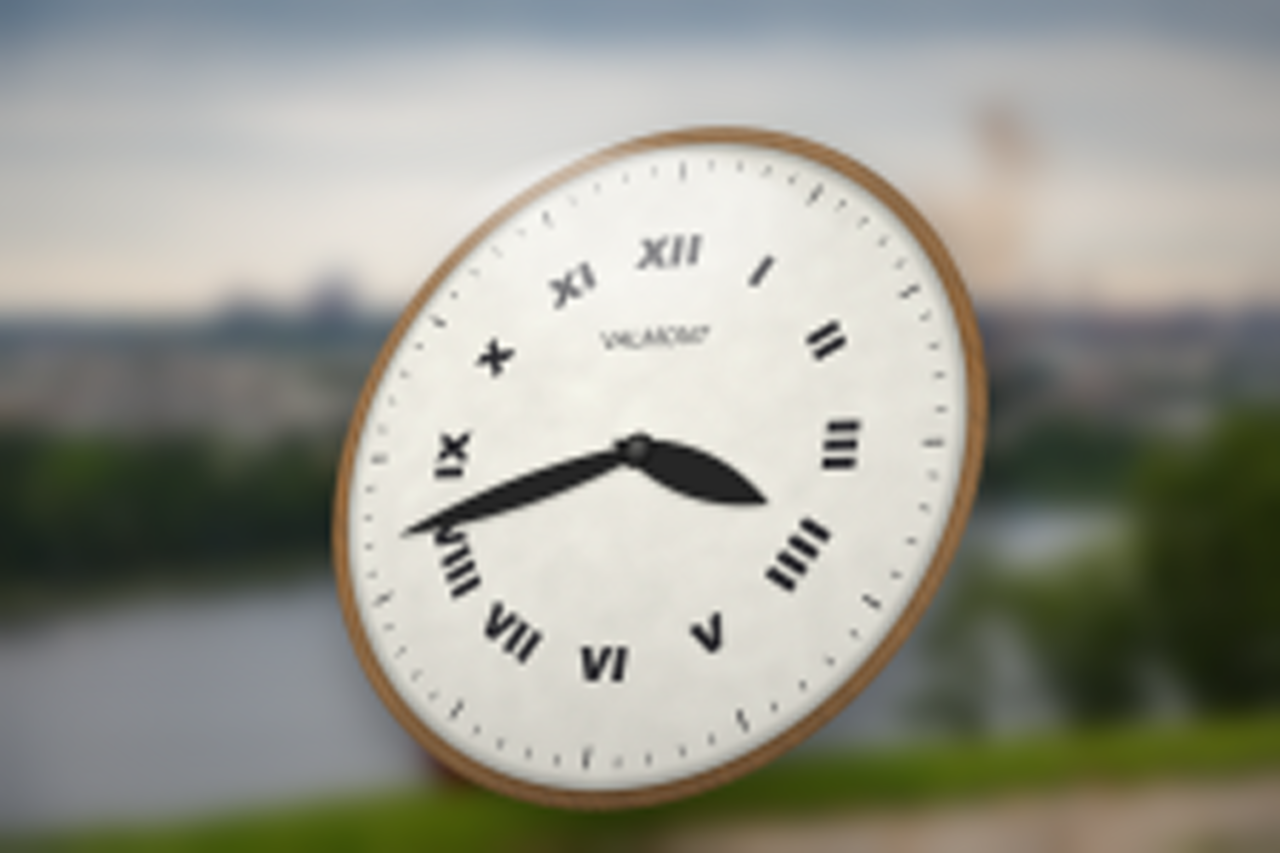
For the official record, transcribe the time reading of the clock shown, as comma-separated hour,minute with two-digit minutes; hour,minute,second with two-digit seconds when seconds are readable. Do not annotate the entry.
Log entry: 3,42
